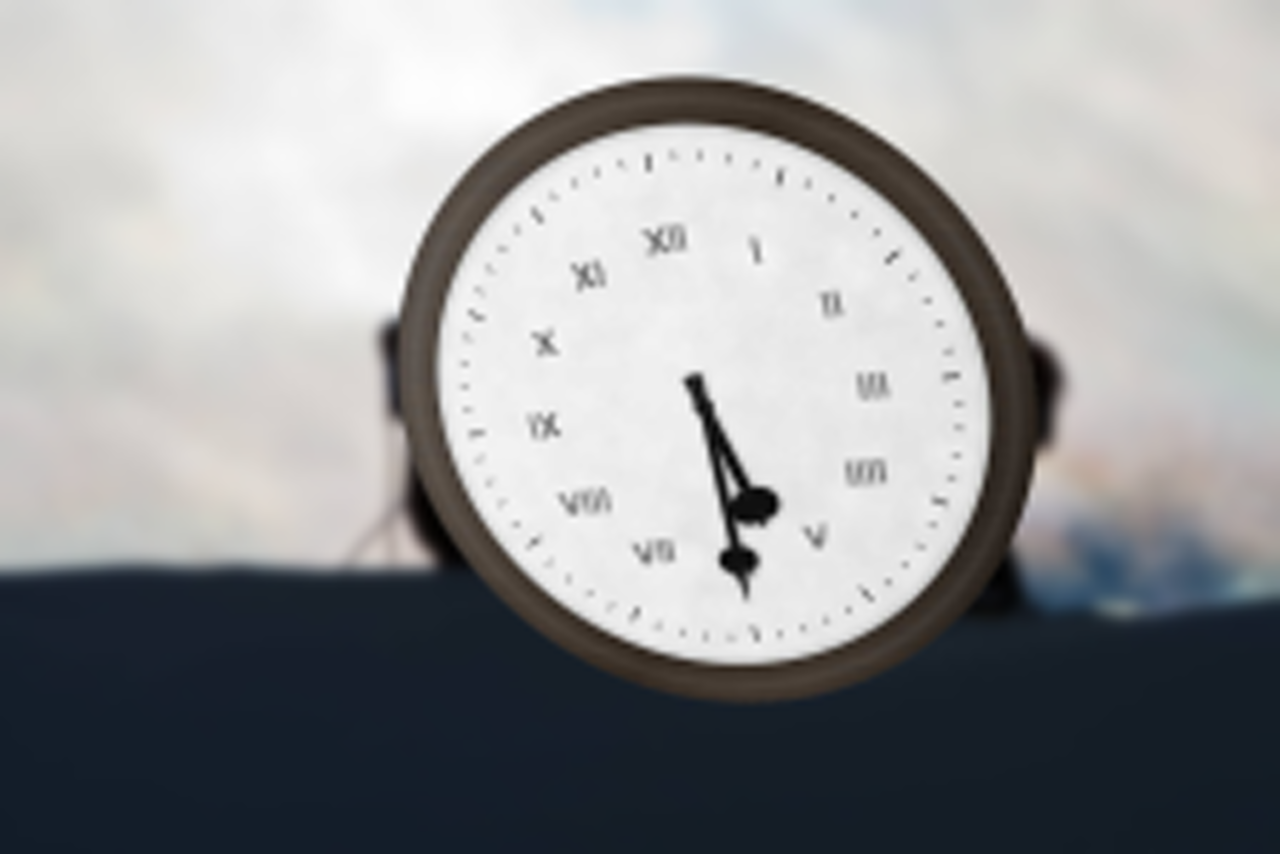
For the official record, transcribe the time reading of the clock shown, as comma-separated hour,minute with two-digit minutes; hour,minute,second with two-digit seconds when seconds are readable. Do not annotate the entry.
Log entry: 5,30
